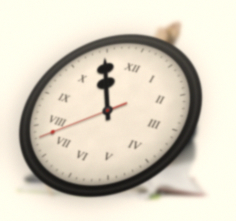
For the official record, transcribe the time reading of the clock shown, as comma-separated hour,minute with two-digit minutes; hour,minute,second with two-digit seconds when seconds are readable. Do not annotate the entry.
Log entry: 10,54,38
